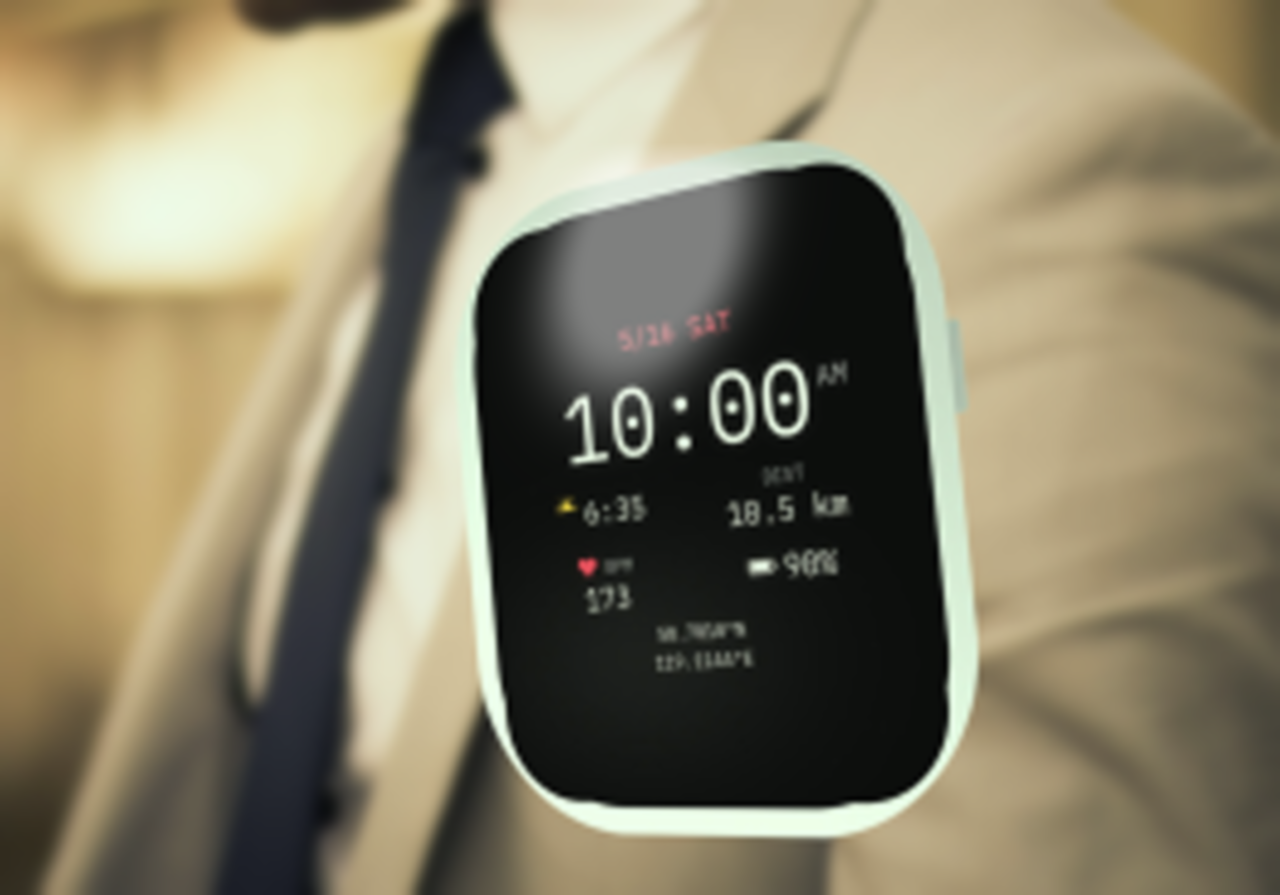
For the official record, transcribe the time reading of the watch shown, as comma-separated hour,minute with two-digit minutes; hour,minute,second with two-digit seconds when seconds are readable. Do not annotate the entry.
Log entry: 10,00
